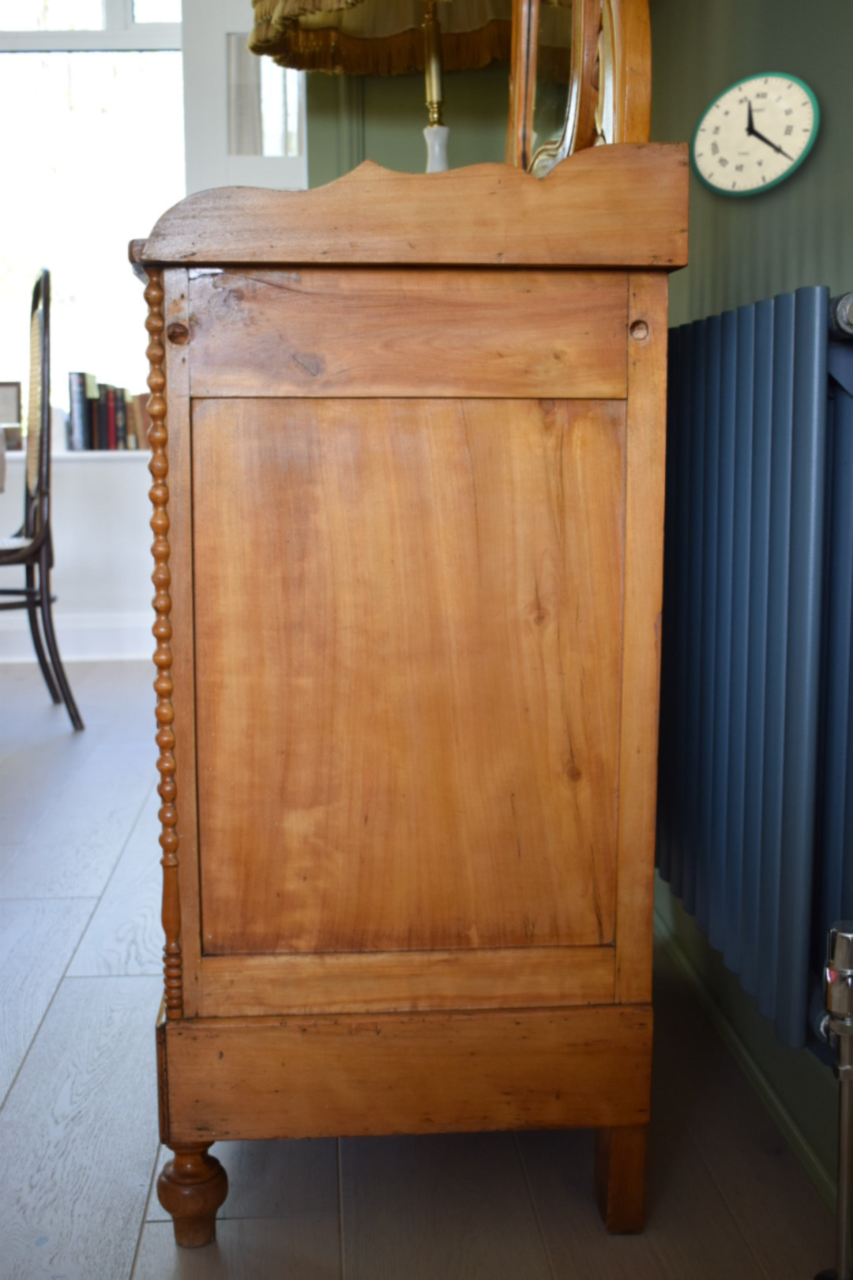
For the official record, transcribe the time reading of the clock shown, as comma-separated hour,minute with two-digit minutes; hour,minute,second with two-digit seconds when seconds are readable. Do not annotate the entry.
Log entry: 11,20
